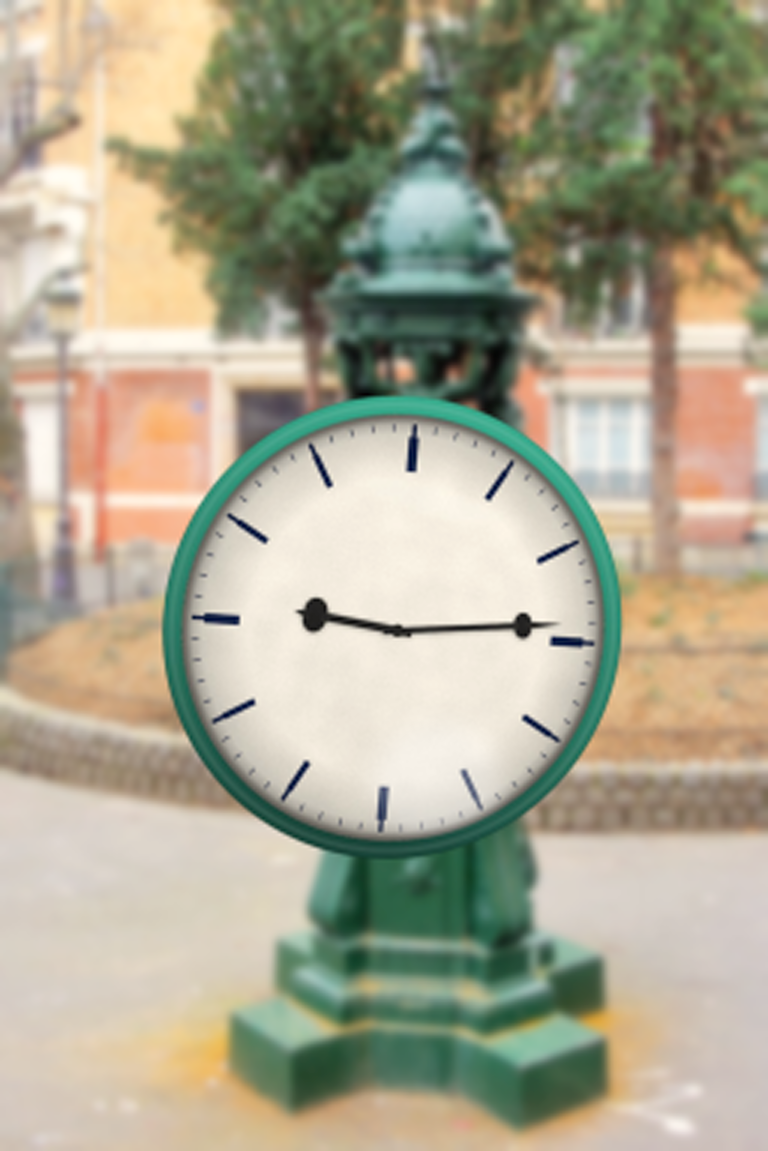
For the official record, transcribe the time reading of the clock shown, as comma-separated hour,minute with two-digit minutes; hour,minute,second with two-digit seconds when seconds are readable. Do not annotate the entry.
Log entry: 9,14
